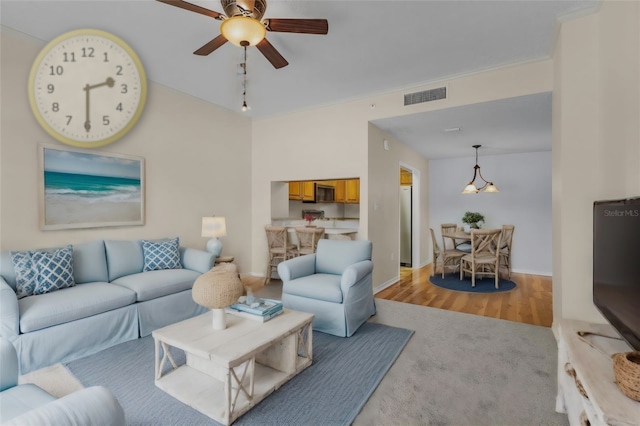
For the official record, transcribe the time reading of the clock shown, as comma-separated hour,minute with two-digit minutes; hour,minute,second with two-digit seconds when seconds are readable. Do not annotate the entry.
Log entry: 2,30
